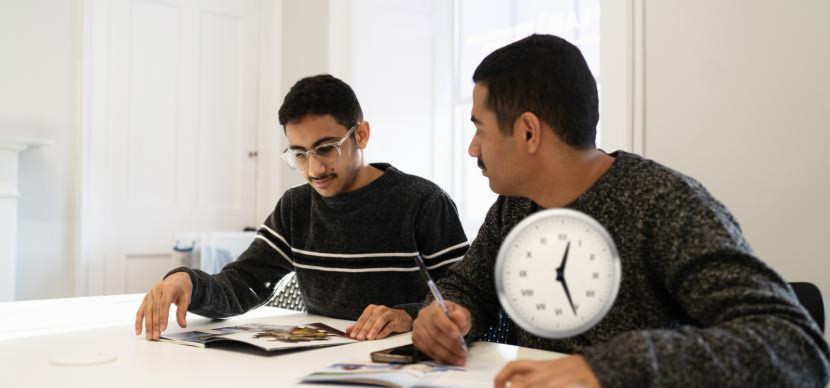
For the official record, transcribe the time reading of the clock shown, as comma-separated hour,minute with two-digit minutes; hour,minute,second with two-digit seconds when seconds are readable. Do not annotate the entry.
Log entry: 12,26
